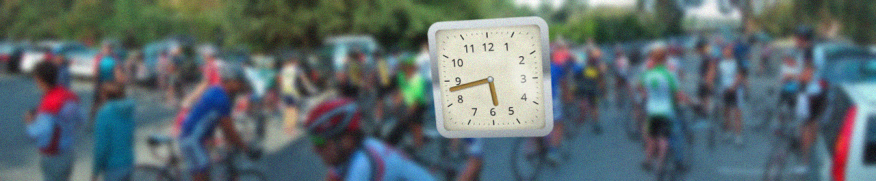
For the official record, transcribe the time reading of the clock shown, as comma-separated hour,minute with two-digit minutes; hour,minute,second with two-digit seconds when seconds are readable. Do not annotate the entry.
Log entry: 5,43
